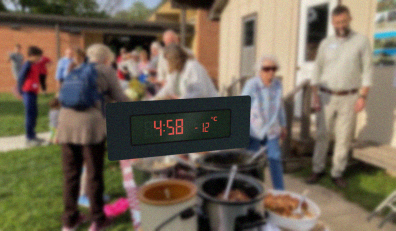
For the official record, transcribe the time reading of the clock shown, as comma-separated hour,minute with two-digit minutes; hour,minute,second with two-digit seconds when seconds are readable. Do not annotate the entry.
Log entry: 4,58
